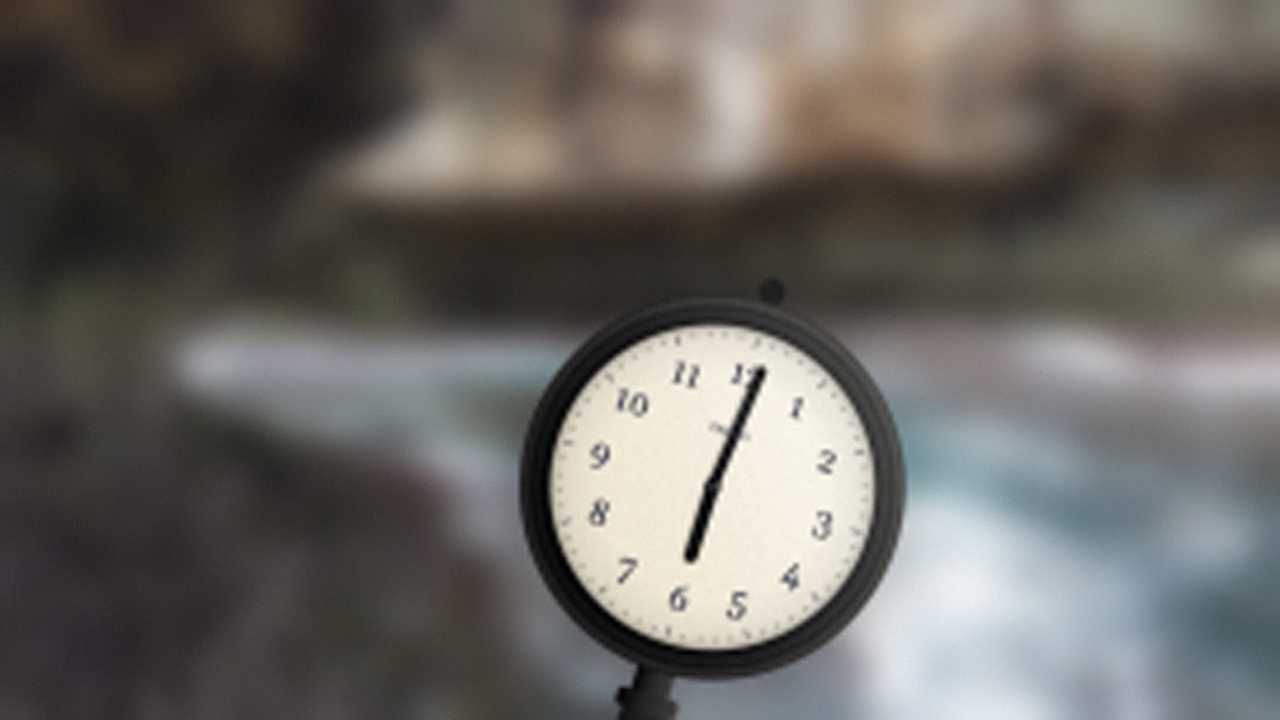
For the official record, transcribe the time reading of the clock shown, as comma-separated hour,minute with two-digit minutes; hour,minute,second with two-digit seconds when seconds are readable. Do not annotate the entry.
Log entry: 6,01
